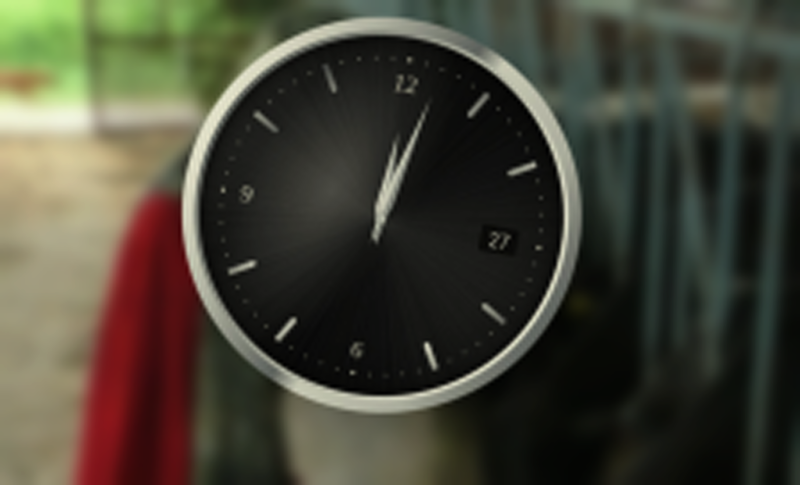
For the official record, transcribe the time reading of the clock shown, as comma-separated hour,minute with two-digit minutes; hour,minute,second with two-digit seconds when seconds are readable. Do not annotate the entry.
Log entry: 12,02
